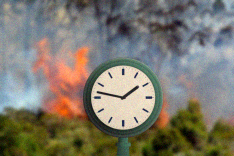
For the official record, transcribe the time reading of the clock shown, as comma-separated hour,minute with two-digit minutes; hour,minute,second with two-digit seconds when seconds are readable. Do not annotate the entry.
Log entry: 1,47
